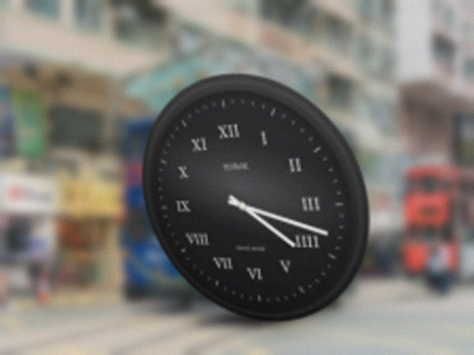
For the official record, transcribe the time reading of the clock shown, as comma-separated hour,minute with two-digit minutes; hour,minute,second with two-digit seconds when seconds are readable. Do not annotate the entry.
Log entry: 4,18
